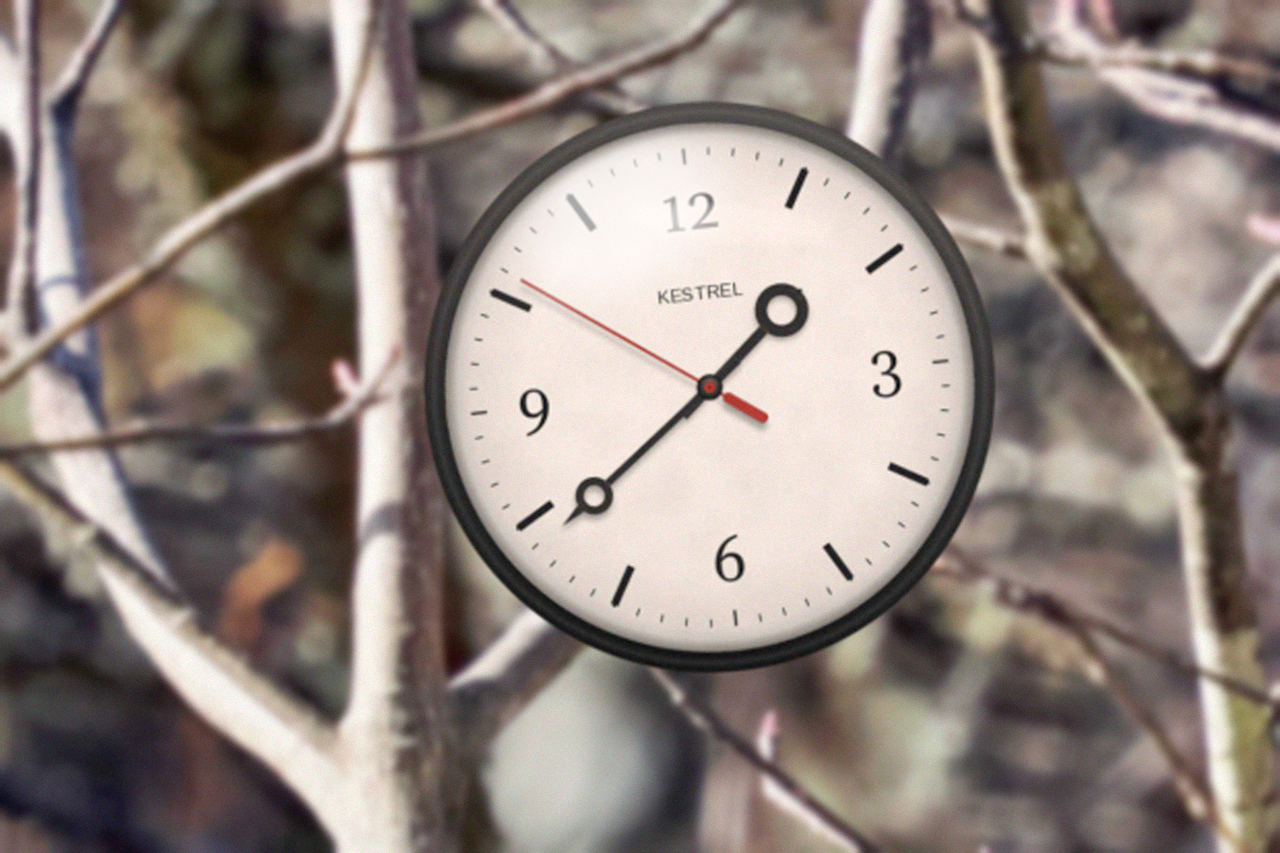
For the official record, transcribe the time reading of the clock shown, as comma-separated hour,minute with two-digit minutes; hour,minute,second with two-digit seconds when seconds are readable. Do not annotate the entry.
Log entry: 1,38,51
